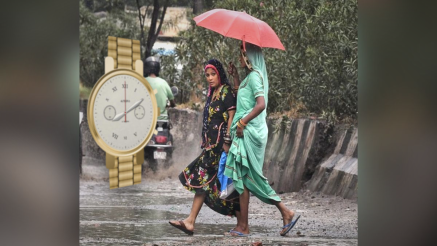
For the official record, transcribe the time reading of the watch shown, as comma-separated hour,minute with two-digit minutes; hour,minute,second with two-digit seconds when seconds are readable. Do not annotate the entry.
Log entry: 8,10
